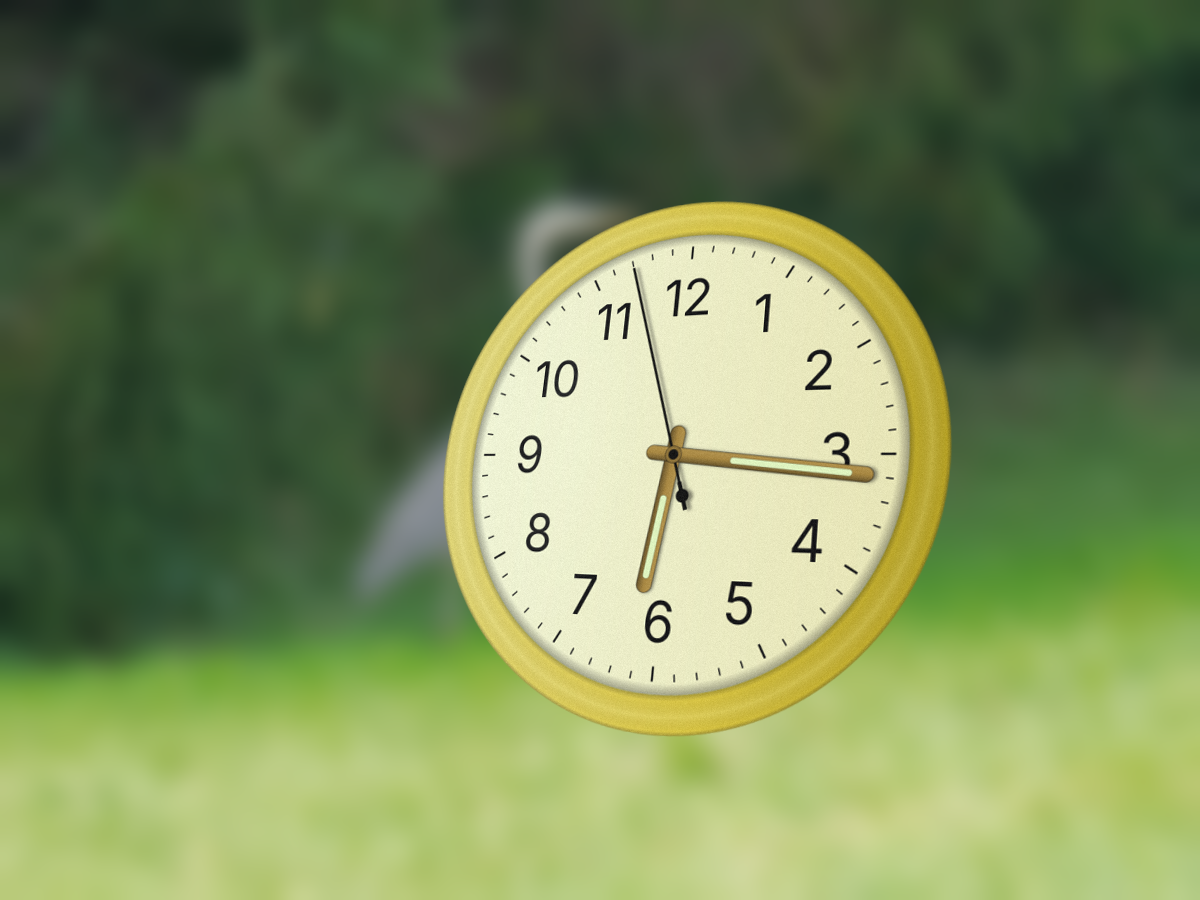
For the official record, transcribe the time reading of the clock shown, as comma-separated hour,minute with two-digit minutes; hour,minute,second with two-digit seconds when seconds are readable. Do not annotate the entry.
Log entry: 6,15,57
